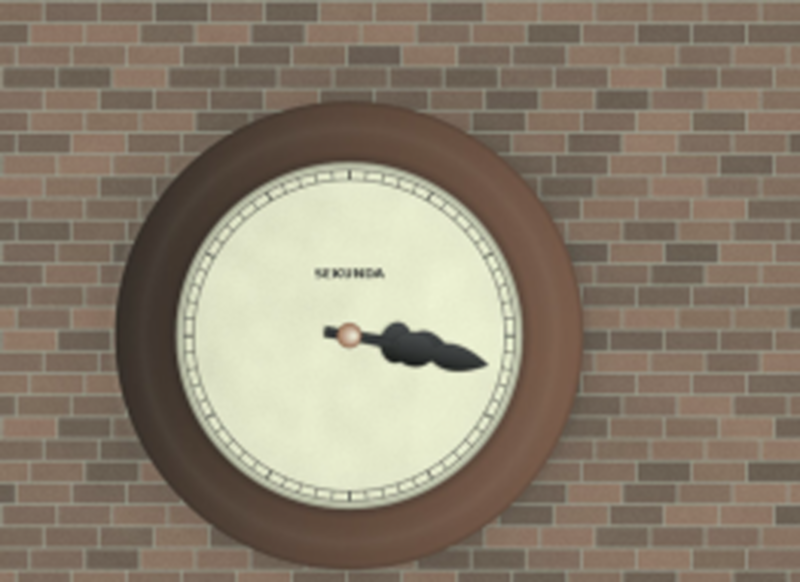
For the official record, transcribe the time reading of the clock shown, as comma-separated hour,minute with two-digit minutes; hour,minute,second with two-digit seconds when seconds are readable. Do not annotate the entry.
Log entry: 3,17
